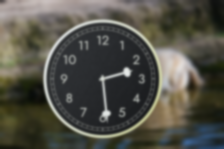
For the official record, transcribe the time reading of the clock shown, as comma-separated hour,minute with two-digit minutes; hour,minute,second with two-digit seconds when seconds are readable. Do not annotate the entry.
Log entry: 2,29
